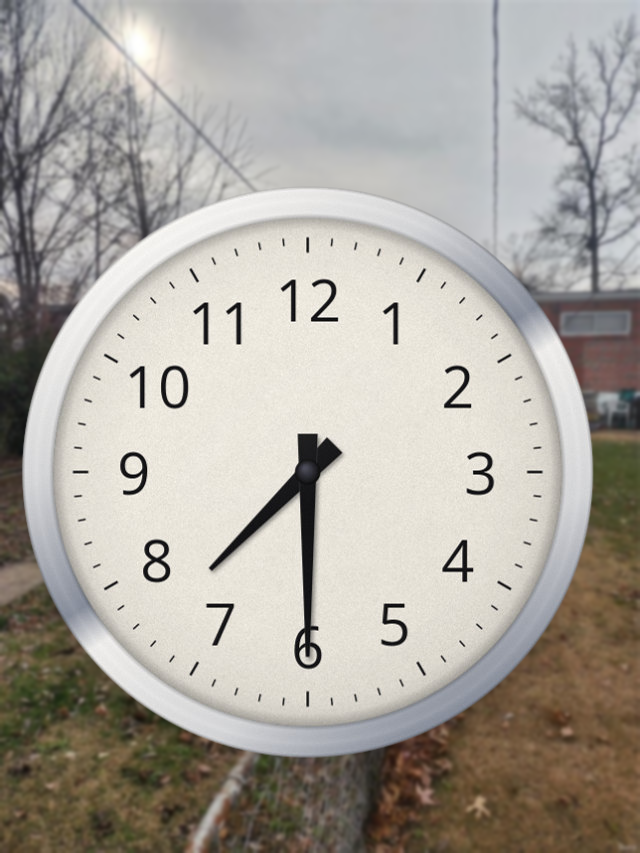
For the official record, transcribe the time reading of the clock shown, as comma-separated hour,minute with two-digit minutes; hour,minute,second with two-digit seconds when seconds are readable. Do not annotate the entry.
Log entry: 7,30
